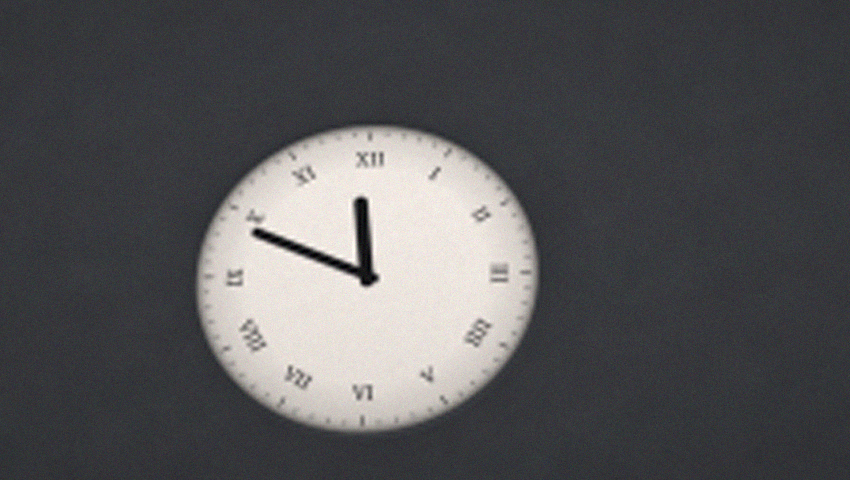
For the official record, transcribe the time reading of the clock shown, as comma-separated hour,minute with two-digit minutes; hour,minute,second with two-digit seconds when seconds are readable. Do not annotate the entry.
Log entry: 11,49
